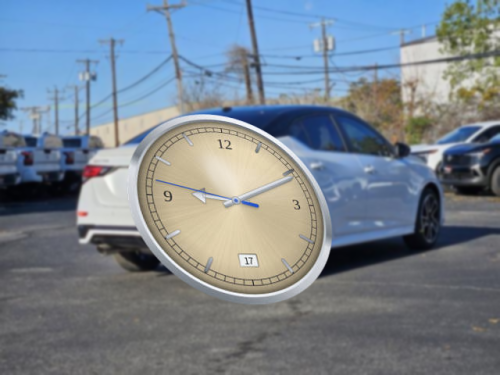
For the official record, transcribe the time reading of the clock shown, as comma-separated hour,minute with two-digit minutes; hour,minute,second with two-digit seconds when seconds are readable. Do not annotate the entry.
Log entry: 9,10,47
